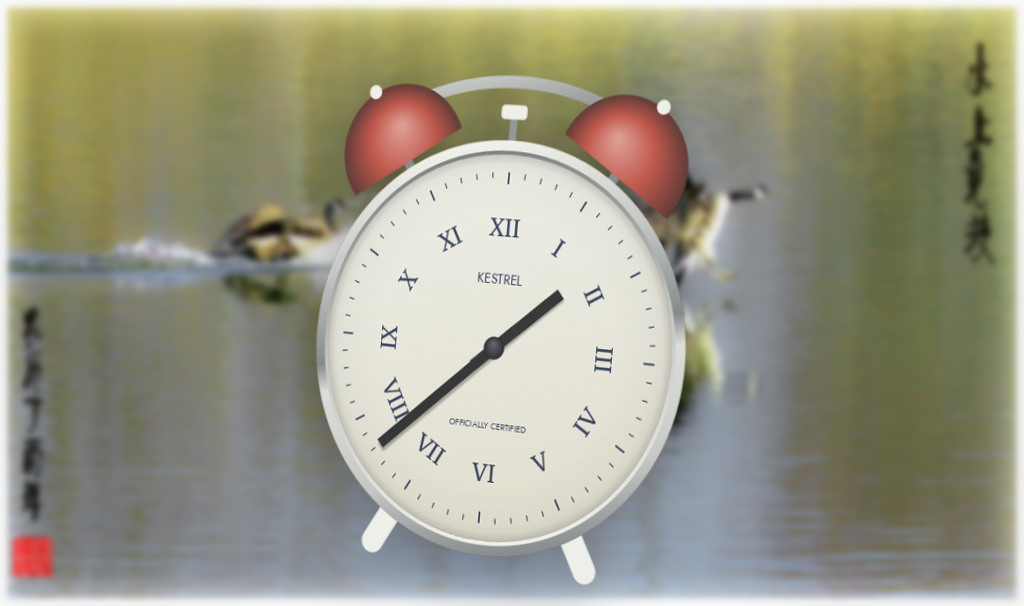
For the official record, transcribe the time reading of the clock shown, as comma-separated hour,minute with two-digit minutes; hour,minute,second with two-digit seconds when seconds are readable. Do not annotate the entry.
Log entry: 1,38
